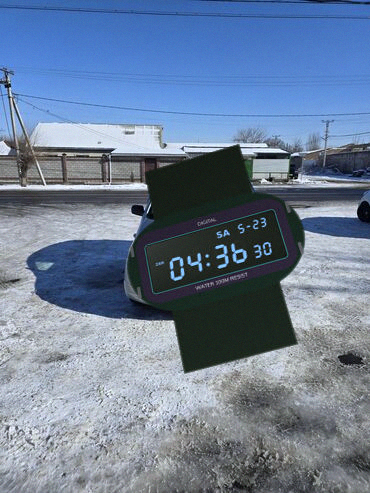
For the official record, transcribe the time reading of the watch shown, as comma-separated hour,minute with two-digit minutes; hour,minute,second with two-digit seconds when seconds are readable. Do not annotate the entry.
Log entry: 4,36,30
